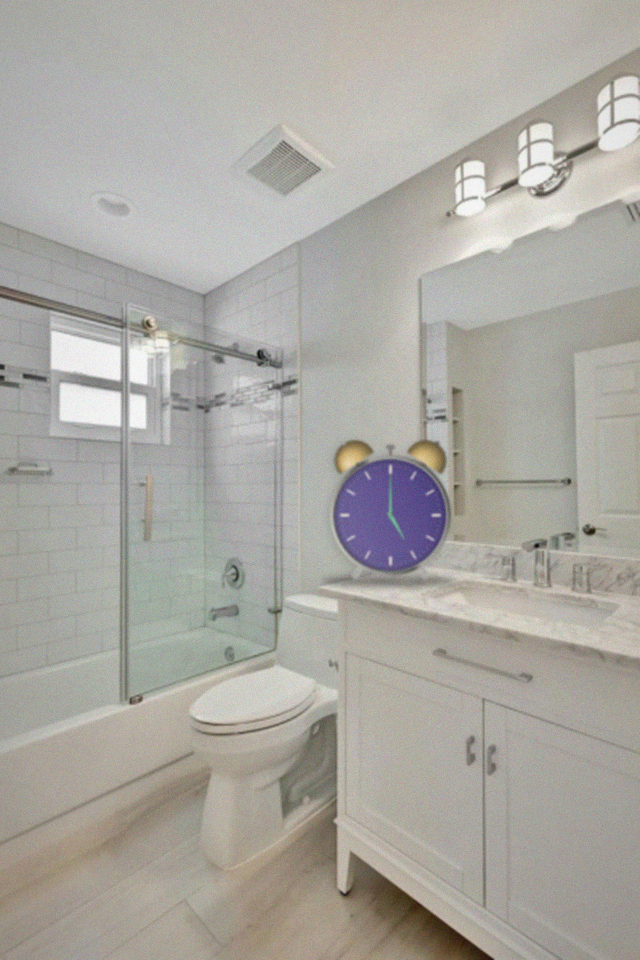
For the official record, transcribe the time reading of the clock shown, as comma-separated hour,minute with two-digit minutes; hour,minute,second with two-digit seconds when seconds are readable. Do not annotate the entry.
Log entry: 5,00
